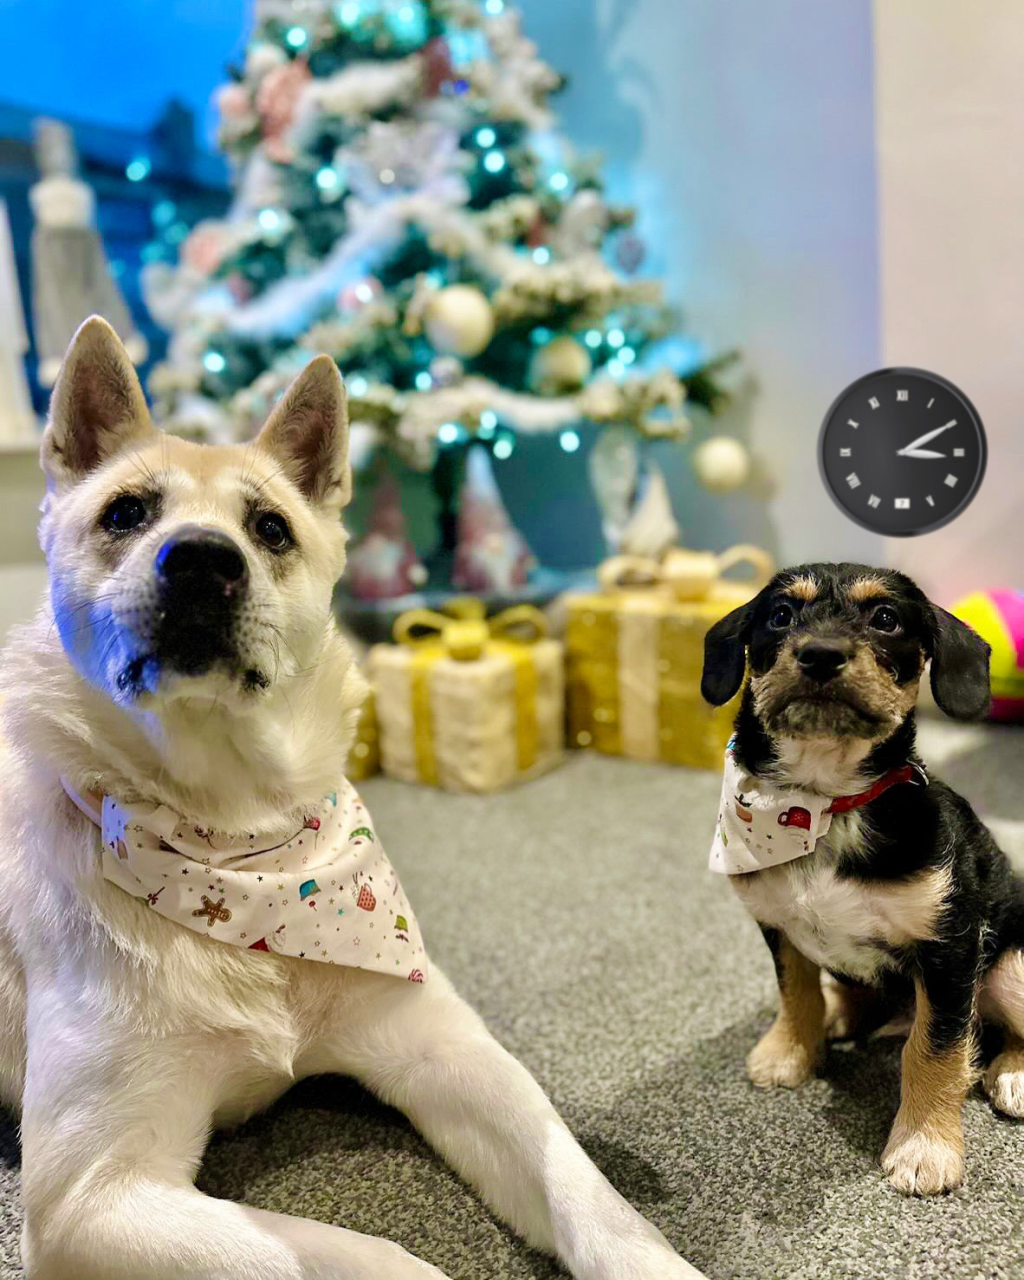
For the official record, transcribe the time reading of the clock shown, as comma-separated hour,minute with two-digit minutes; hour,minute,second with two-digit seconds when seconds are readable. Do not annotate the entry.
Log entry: 3,10
